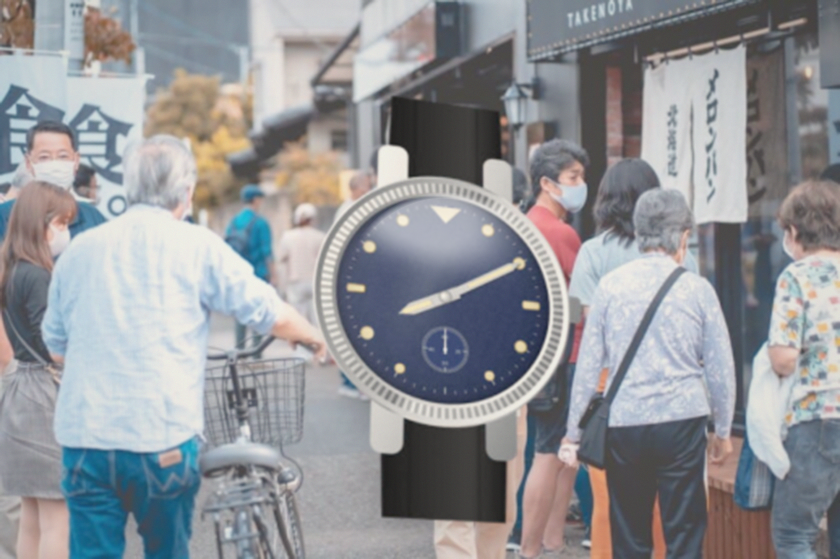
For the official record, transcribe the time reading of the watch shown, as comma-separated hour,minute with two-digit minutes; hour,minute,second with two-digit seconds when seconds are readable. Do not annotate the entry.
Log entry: 8,10
